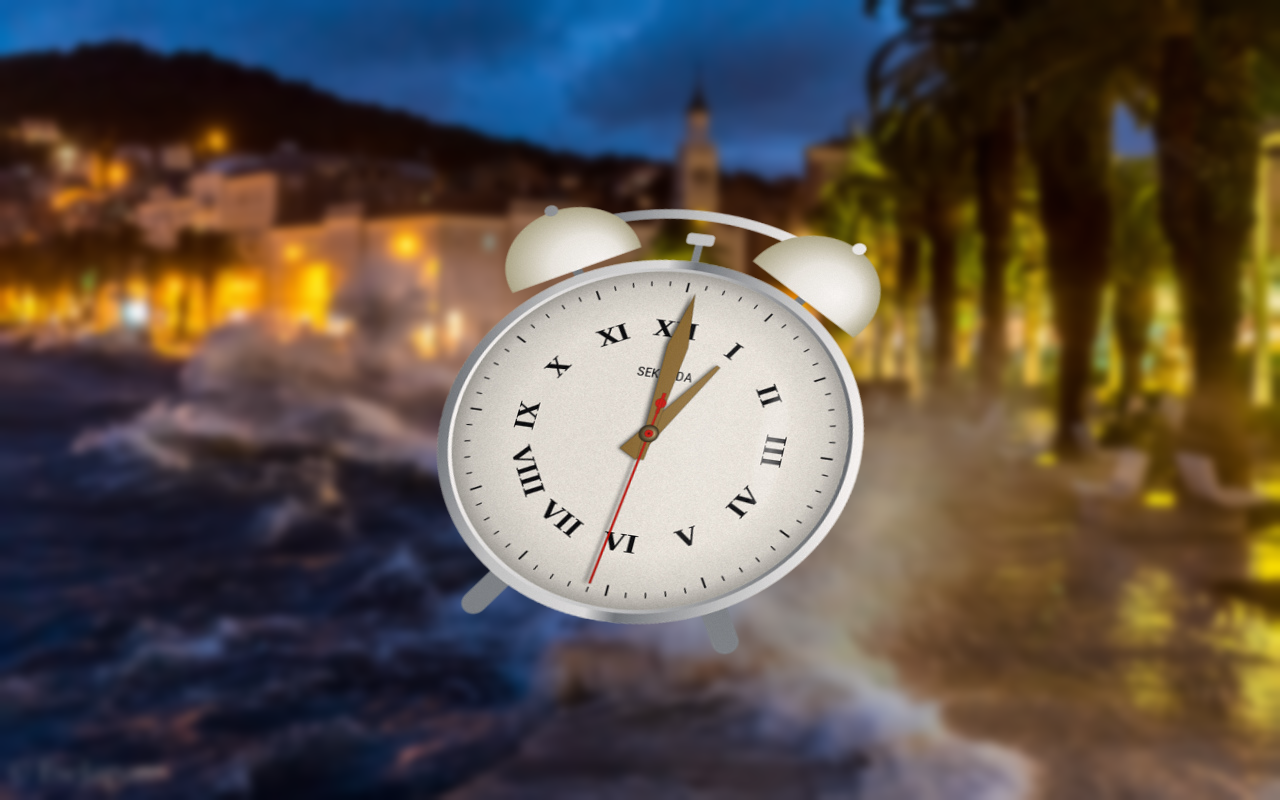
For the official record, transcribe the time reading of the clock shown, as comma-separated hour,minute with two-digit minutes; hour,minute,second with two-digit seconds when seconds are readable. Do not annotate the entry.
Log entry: 1,00,31
